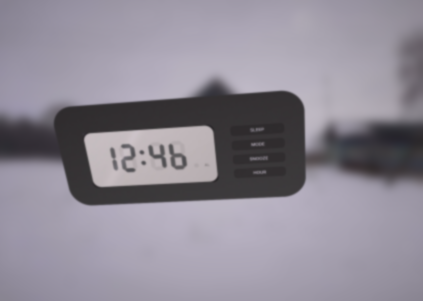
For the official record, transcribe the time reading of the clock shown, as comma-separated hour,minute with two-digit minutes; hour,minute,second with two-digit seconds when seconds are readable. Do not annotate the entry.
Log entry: 12,46
